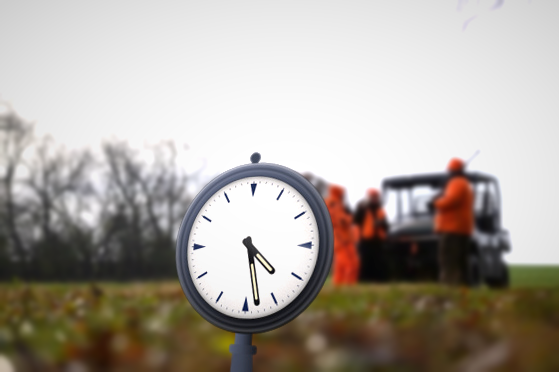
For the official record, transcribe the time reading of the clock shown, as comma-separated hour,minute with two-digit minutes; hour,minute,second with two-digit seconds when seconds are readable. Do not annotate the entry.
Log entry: 4,28
